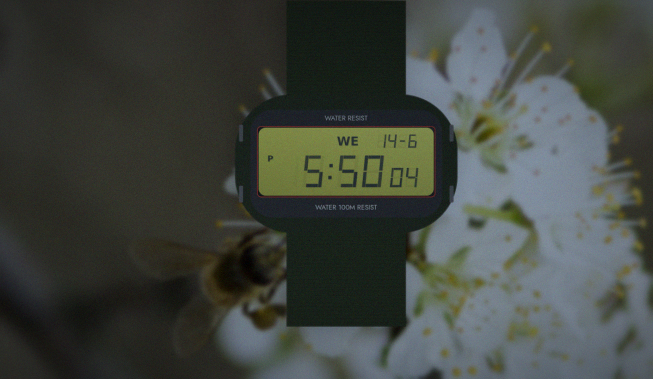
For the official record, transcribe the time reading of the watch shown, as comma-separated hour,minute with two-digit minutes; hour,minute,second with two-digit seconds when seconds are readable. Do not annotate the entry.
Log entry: 5,50,04
